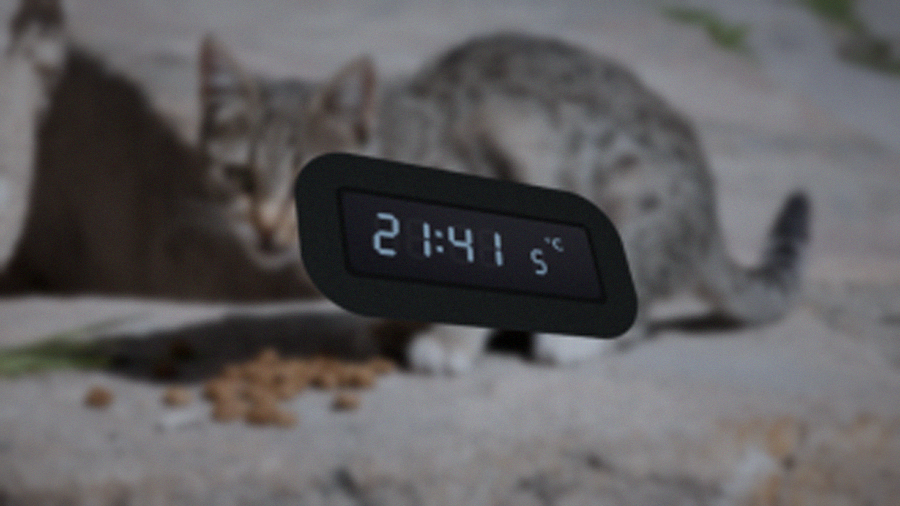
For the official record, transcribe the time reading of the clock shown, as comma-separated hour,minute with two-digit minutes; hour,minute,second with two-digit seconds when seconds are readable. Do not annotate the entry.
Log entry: 21,41
